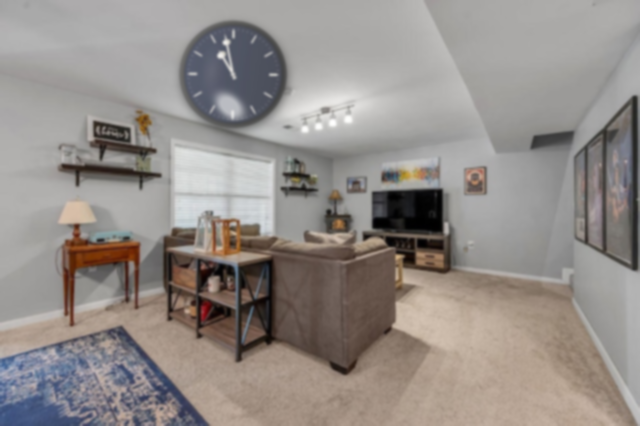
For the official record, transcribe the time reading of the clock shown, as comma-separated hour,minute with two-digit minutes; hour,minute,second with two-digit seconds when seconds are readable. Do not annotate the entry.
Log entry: 10,58
